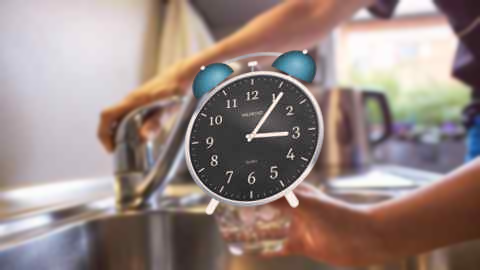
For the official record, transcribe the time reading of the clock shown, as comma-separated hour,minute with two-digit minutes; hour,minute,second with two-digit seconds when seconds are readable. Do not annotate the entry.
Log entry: 3,06
